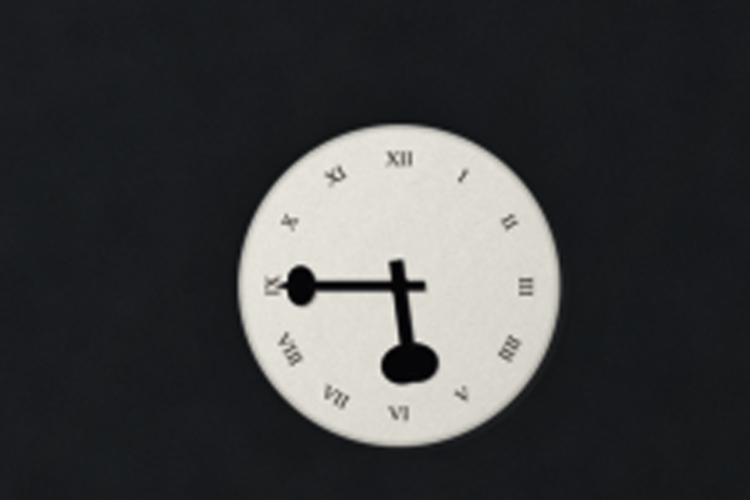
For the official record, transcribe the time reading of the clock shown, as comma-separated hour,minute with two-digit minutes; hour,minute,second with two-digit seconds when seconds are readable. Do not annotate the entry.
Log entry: 5,45
